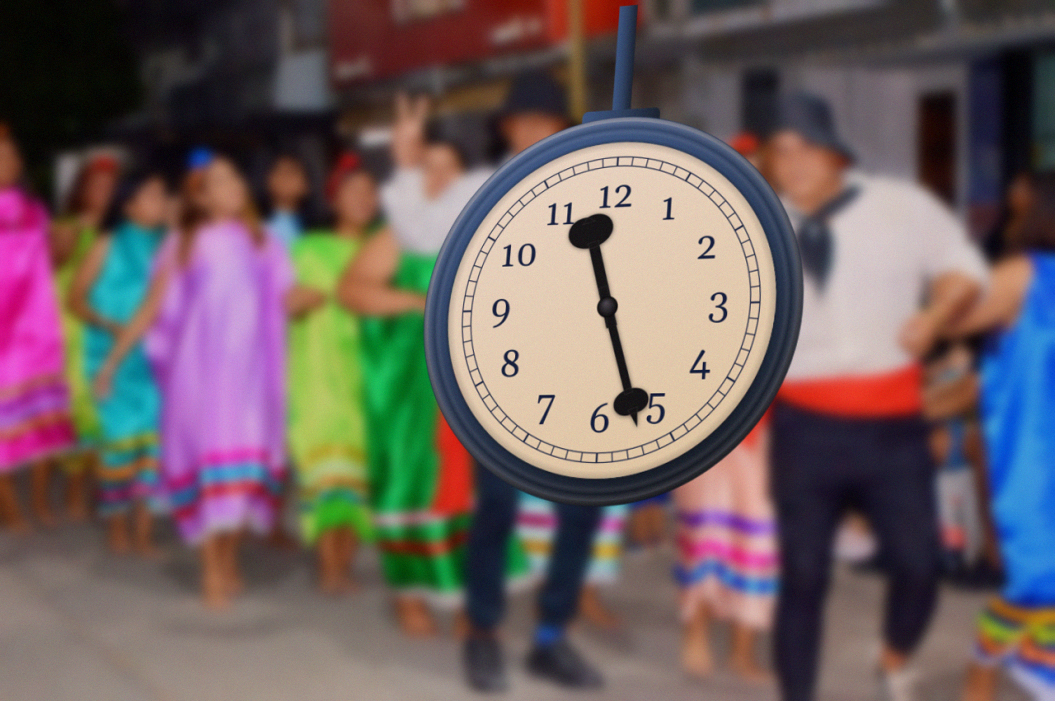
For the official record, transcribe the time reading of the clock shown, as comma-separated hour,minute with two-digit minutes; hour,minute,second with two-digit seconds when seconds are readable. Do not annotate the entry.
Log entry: 11,27
